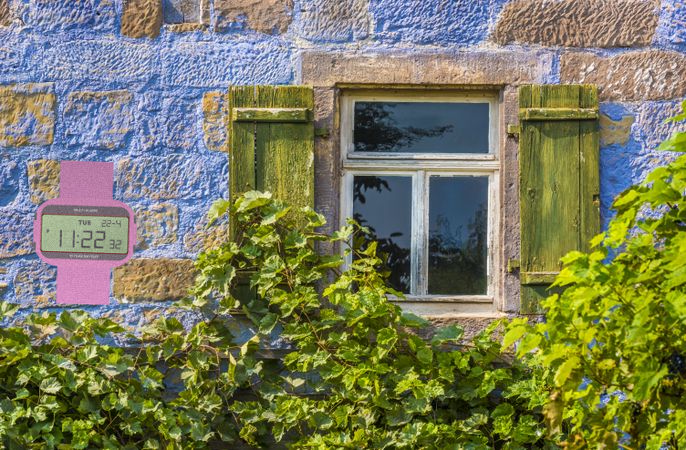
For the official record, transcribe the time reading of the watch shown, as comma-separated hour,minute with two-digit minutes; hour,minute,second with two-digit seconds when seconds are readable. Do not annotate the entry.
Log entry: 11,22,32
